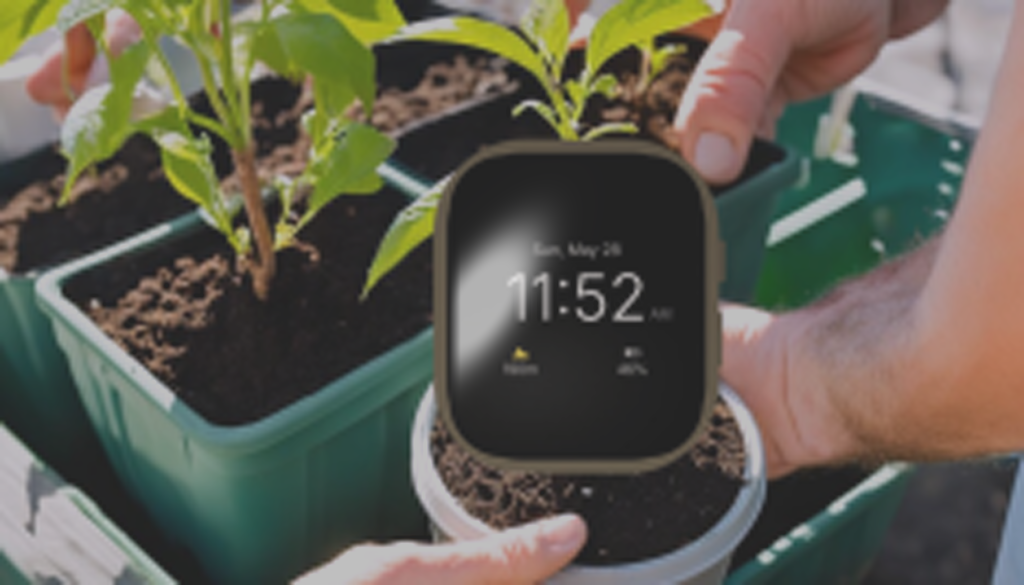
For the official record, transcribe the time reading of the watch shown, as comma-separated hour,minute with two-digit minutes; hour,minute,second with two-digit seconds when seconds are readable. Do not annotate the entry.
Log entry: 11,52
